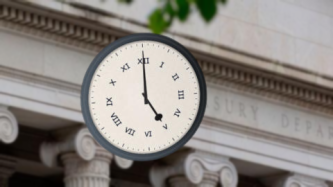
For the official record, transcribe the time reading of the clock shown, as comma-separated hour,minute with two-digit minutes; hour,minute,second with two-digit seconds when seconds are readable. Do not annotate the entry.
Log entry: 5,00
